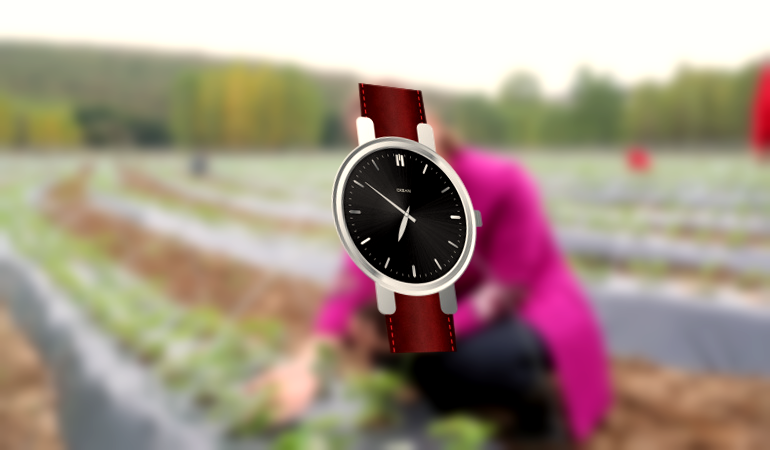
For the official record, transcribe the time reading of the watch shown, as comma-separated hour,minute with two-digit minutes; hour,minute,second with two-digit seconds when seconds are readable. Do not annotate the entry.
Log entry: 6,51
